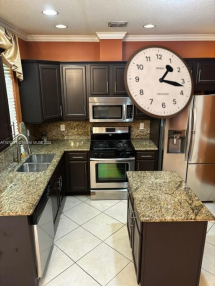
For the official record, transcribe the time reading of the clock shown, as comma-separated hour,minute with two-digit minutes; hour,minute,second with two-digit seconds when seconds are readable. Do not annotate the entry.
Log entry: 1,17
